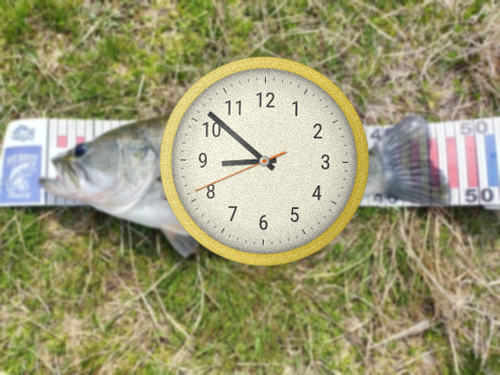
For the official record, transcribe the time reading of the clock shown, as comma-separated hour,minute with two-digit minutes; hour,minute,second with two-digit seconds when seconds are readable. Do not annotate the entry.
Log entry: 8,51,41
